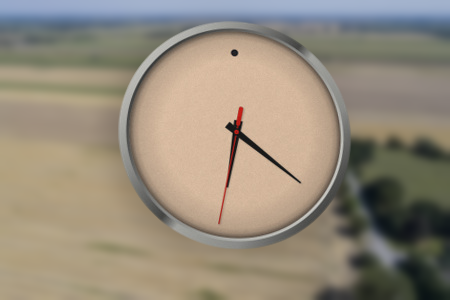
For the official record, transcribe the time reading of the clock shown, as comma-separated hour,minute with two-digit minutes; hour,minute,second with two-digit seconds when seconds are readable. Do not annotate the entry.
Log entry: 6,21,32
